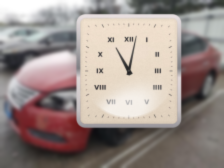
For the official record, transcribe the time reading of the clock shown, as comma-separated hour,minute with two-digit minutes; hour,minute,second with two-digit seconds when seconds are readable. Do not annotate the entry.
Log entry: 11,02
